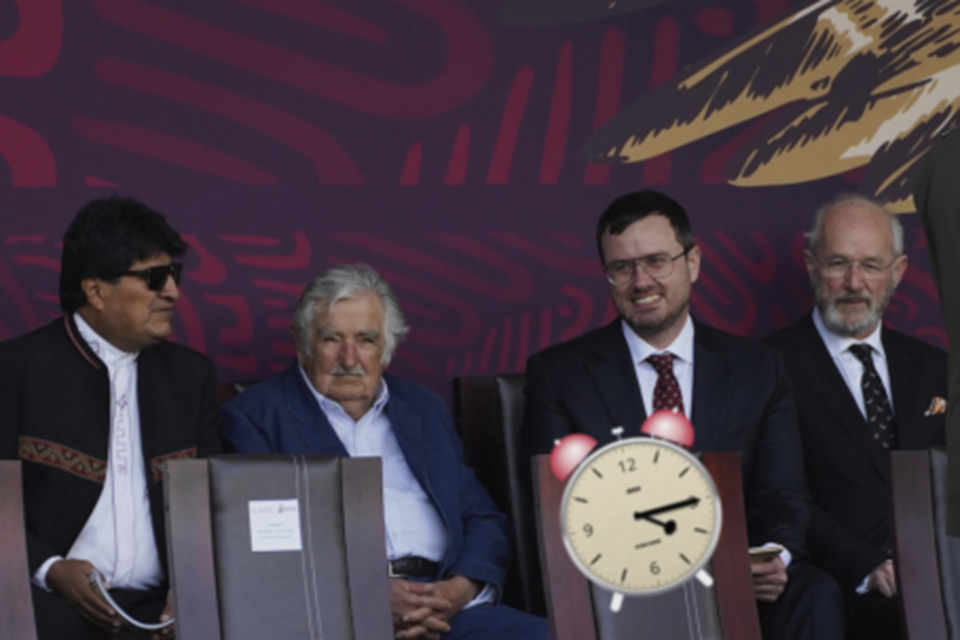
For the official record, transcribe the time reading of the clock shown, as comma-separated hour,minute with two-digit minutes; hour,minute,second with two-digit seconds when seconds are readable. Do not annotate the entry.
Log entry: 4,15
